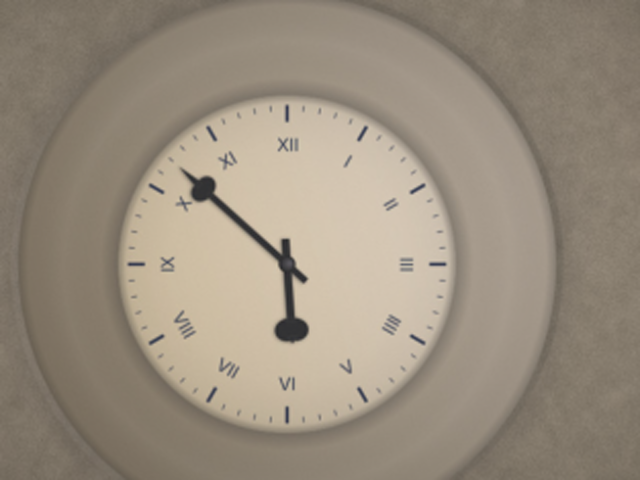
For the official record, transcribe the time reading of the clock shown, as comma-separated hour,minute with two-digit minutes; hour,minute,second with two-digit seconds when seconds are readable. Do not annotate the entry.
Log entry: 5,52
